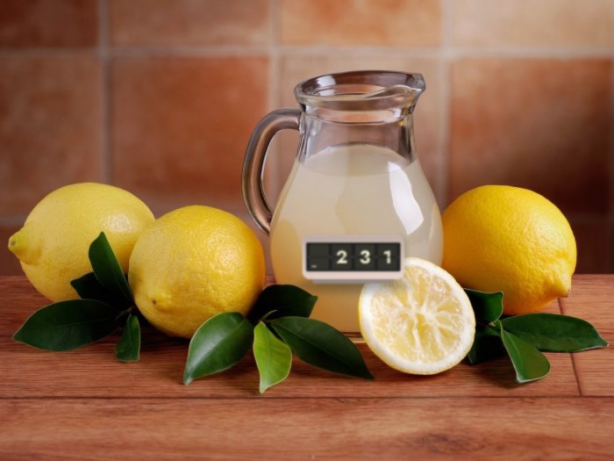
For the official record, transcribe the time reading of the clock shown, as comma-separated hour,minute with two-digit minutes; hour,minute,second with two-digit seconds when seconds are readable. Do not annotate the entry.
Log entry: 2,31
